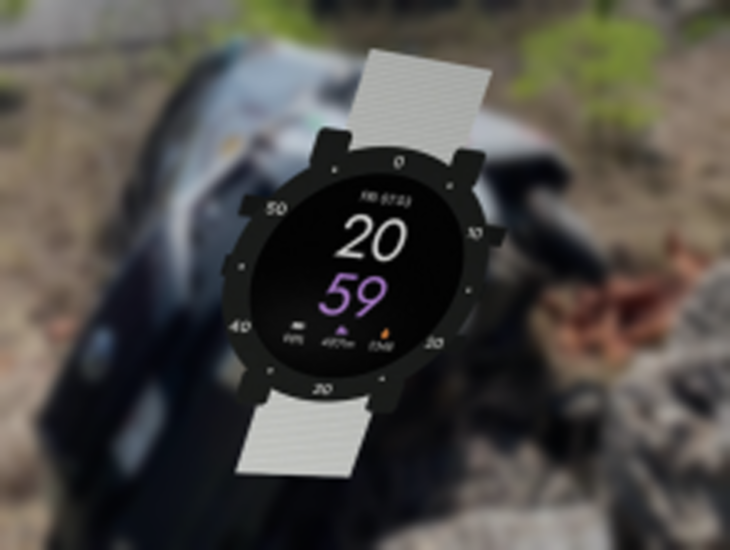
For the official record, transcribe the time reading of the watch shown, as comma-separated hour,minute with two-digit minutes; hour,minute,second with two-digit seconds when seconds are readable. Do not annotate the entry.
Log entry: 20,59
